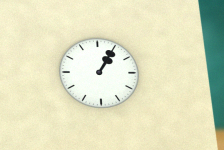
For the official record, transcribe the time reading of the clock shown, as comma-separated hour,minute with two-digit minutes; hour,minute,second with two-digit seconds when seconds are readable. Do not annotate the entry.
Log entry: 1,05
